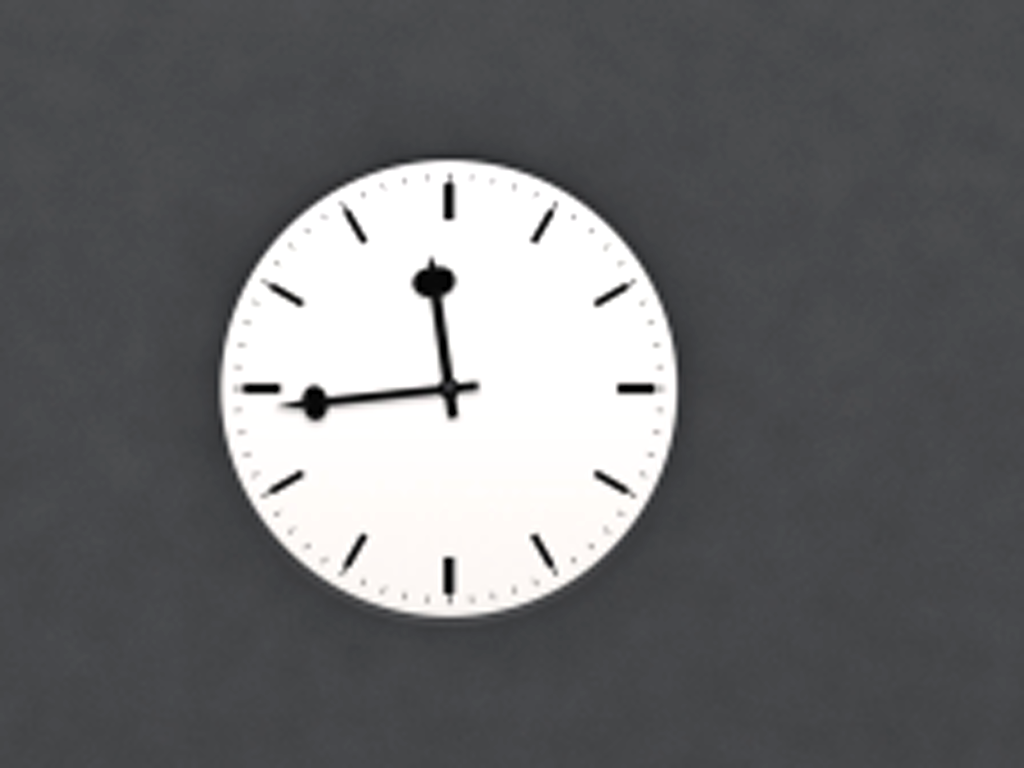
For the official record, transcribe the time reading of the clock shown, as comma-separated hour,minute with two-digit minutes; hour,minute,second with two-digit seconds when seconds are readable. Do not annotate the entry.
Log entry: 11,44
